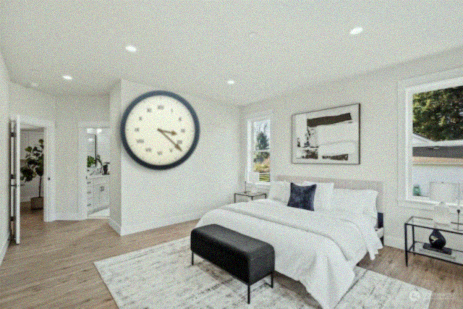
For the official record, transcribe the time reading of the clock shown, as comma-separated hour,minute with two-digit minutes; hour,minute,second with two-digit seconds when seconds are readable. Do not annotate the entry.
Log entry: 3,22
